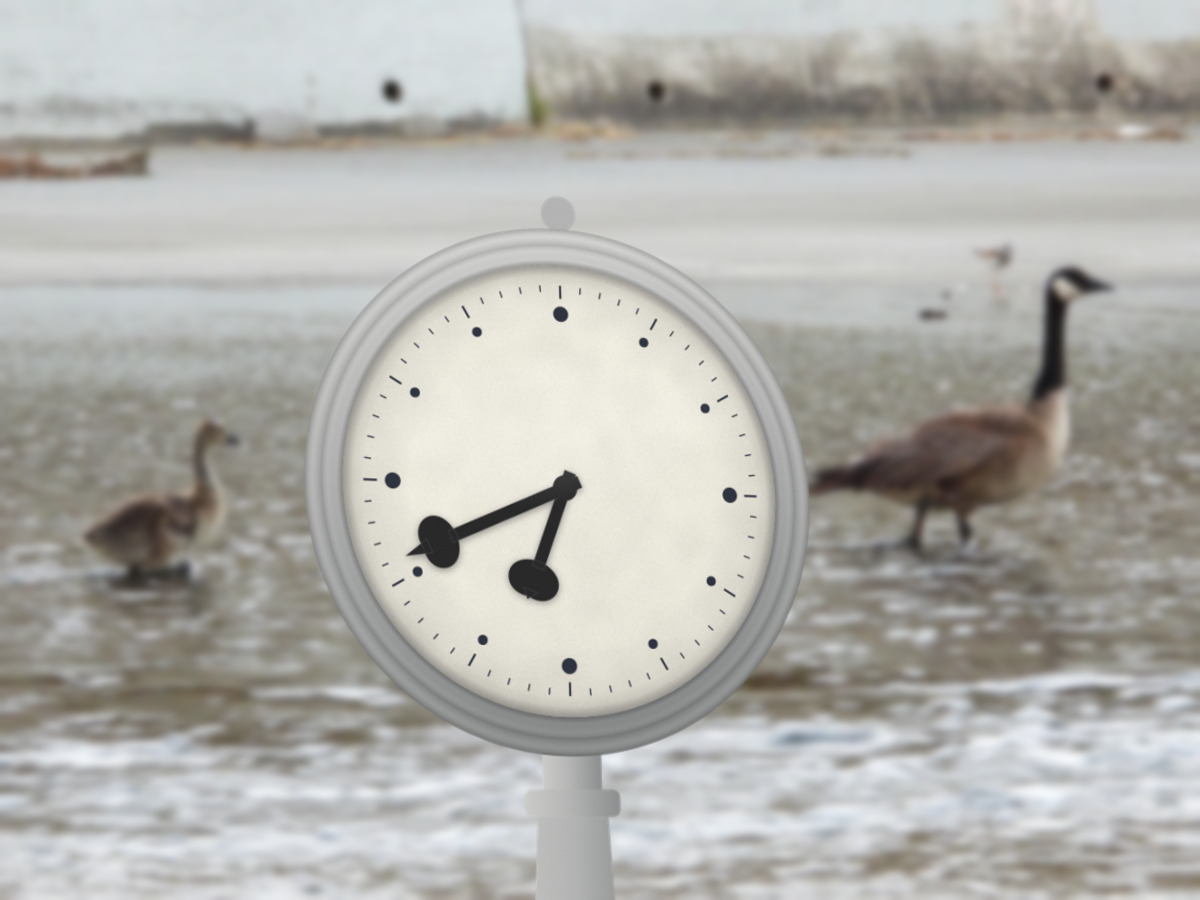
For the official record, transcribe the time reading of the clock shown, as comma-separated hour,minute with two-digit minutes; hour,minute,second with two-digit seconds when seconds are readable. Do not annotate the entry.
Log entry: 6,41
